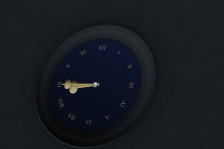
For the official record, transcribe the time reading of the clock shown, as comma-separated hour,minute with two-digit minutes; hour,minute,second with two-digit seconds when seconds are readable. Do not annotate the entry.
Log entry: 8,45
